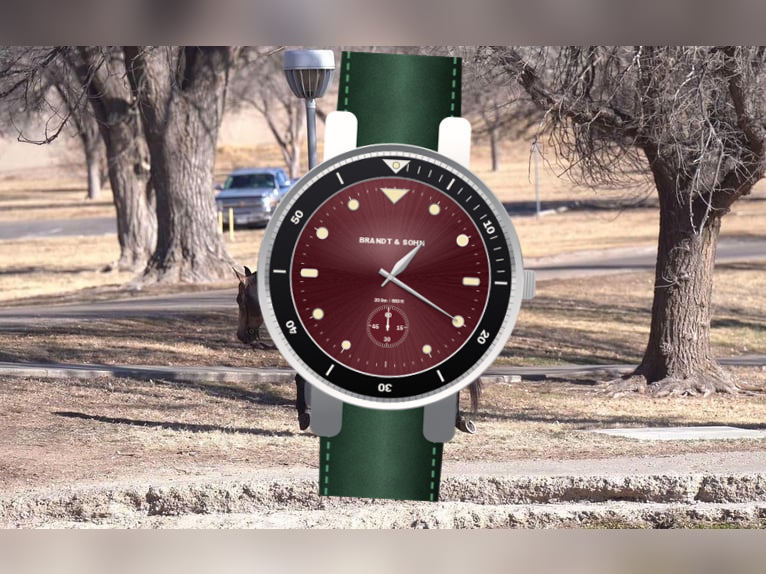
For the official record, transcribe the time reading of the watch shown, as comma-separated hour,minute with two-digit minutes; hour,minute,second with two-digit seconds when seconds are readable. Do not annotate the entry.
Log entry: 1,20
